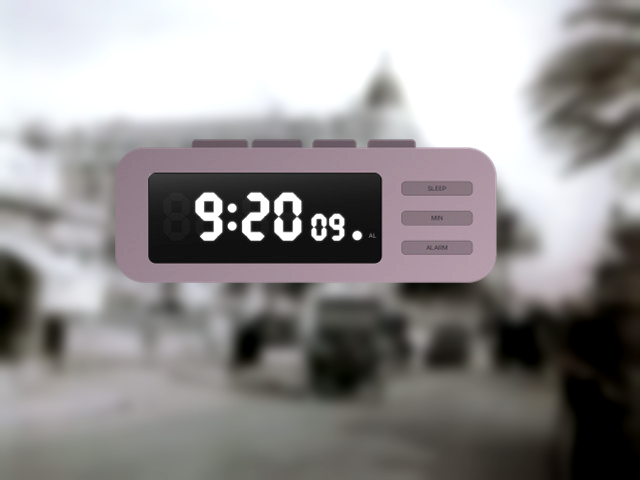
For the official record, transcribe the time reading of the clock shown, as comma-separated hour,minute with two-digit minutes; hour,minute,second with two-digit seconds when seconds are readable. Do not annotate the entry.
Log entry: 9,20,09
